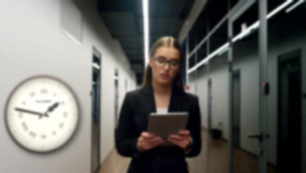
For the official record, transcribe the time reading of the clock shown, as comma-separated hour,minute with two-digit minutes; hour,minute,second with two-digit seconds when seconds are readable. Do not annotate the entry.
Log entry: 1,47
